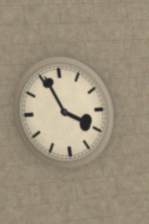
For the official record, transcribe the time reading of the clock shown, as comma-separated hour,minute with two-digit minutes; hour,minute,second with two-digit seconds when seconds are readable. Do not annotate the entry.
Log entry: 3,56
